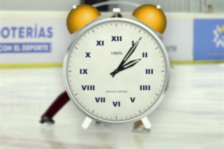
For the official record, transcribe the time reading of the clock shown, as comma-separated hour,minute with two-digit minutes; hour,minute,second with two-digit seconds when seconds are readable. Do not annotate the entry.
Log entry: 2,06
